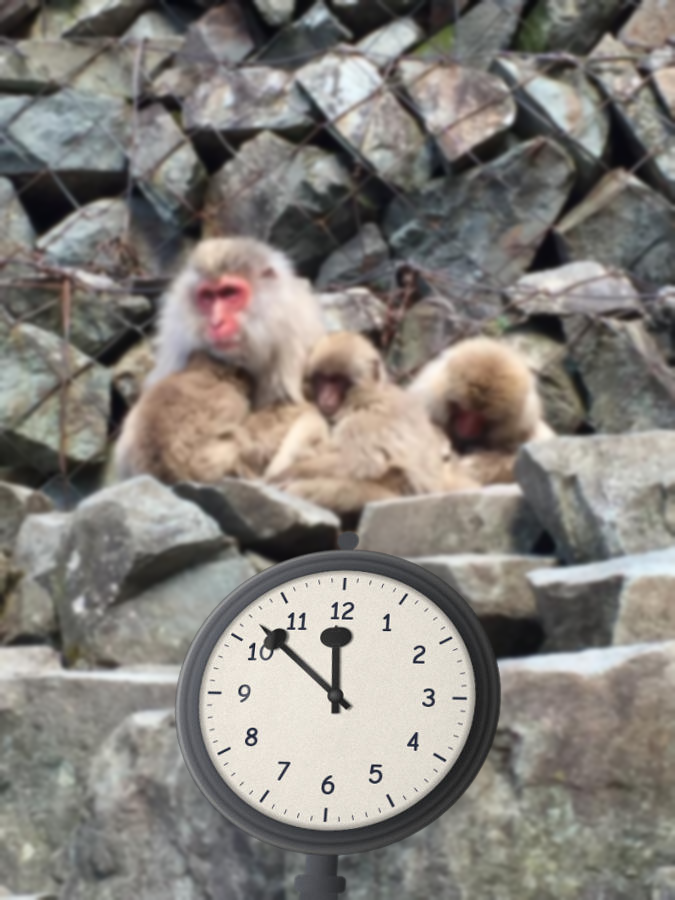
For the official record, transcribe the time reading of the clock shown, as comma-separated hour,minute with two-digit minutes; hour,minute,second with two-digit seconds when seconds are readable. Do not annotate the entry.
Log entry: 11,52
